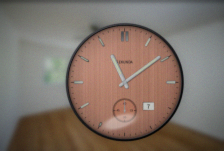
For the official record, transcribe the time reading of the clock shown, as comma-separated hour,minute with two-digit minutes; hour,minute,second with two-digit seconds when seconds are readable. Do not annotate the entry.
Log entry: 11,09
